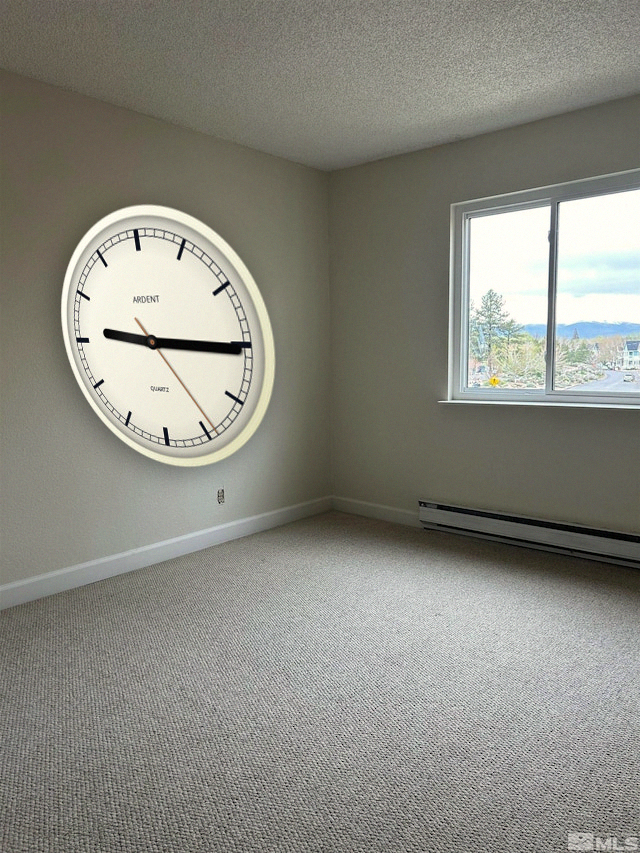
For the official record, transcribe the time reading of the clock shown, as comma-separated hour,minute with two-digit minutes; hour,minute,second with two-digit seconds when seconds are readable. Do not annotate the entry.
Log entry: 9,15,24
